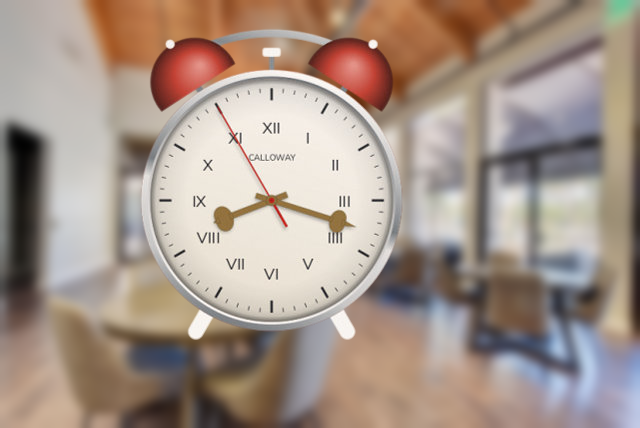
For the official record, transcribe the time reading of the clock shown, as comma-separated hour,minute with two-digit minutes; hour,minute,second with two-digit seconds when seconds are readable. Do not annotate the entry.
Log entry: 8,17,55
